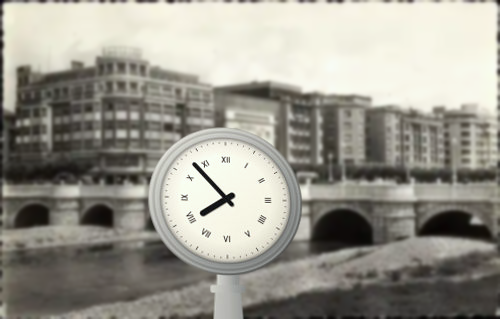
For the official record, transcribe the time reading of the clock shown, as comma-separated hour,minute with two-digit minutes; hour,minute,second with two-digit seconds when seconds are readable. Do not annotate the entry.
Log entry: 7,53
